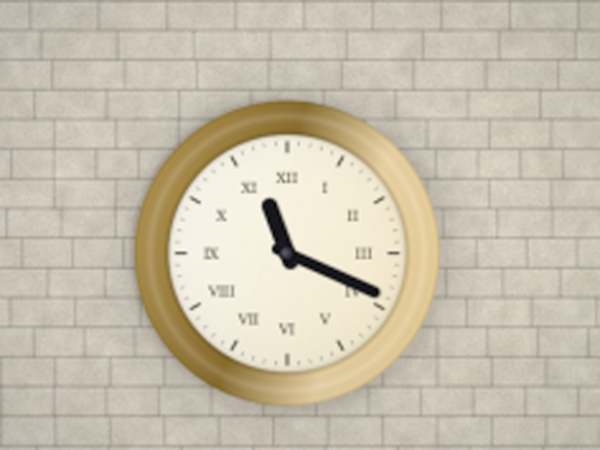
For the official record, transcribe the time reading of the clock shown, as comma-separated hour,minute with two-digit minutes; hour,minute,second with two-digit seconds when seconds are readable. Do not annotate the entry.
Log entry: 11,19
